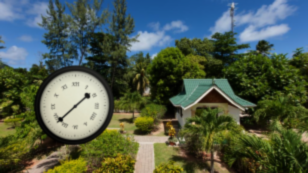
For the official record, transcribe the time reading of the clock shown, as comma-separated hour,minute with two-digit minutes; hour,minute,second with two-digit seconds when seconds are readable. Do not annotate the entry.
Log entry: 1,38
